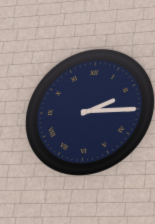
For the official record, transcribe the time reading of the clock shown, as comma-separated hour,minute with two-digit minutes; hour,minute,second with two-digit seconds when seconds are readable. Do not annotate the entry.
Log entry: 2,15
